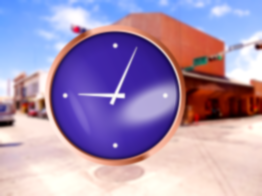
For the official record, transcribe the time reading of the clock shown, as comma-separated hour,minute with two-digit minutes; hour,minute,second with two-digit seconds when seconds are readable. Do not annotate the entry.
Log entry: 9,04
